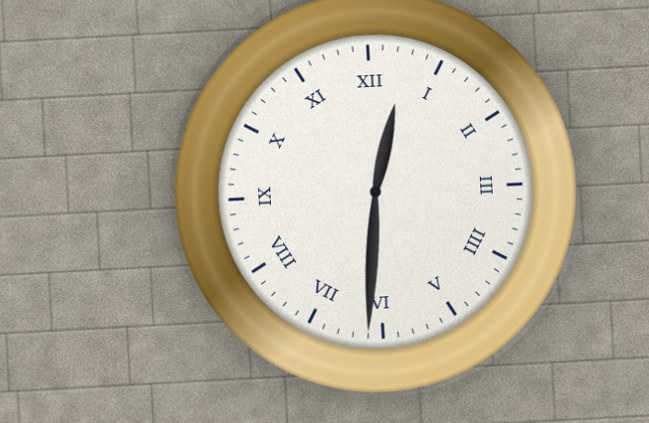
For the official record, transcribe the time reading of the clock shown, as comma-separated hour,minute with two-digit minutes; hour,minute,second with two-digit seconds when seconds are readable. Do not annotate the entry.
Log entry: 12,31
